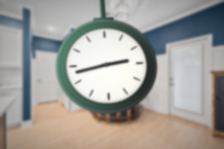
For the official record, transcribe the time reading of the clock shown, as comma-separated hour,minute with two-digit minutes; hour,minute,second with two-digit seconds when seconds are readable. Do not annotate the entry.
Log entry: 2,43
